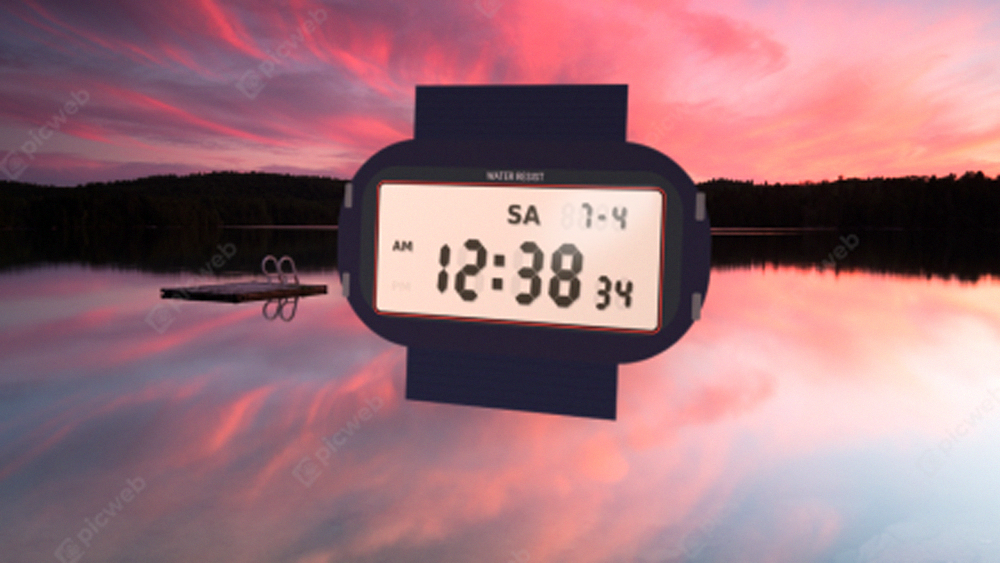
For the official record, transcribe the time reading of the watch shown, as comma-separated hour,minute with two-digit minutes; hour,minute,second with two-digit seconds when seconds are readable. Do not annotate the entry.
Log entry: 12,38,34
